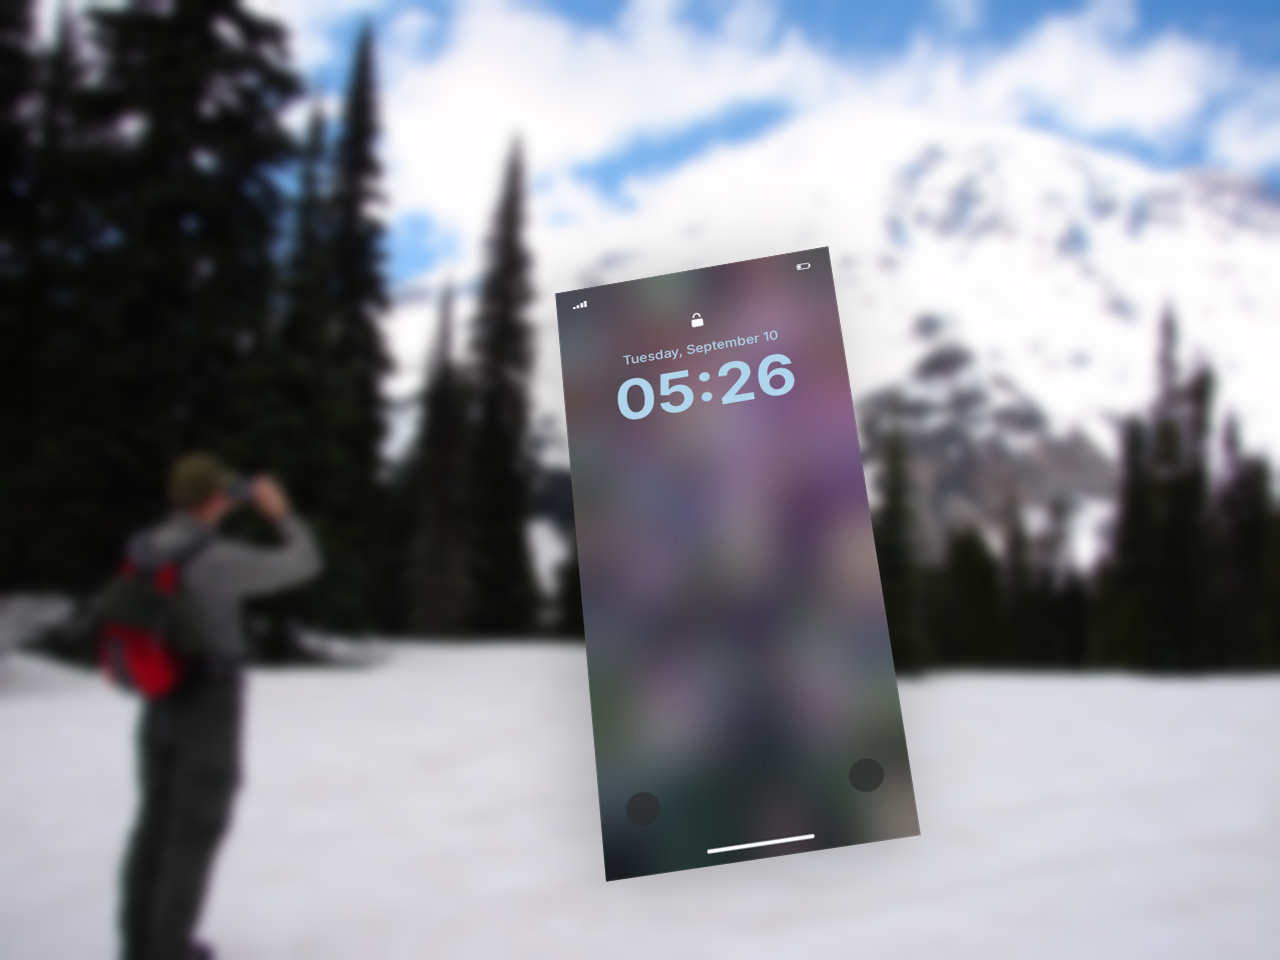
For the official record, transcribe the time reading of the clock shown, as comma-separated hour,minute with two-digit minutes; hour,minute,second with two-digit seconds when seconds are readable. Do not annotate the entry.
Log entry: 5,26
